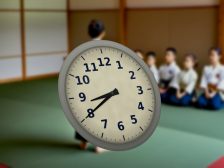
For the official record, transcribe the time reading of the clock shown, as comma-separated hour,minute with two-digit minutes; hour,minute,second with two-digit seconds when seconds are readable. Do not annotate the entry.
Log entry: 8,40
